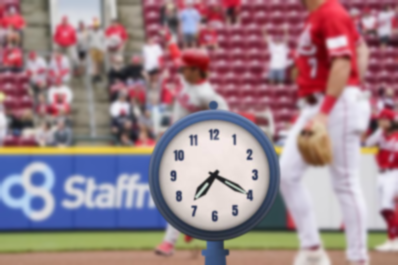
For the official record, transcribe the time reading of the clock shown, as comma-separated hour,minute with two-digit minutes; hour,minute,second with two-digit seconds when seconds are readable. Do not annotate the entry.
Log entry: 7,20
